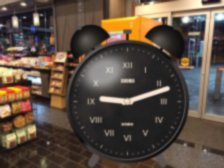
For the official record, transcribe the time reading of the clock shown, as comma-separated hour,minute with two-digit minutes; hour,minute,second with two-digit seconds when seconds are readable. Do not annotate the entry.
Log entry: 9,12
